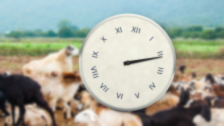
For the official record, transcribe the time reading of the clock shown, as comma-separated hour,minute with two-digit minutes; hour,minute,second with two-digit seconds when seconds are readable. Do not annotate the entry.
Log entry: 2,11
